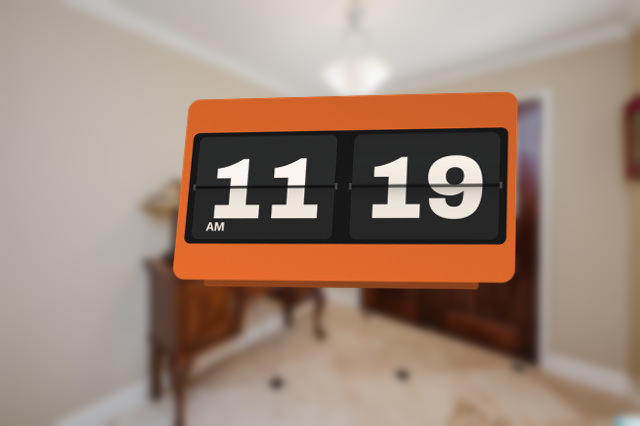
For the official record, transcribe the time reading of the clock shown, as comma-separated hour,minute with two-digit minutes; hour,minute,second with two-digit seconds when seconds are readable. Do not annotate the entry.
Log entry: 11,19
